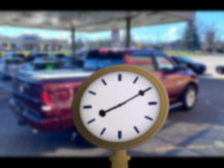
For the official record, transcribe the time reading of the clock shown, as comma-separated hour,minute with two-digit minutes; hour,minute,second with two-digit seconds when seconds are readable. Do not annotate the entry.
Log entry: 8,10
